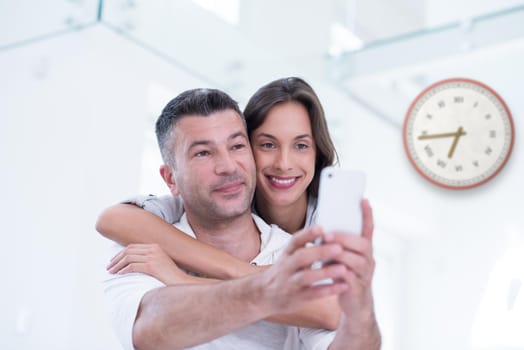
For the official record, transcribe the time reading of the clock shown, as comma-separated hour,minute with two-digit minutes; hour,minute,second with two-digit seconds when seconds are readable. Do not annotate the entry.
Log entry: 6,44
